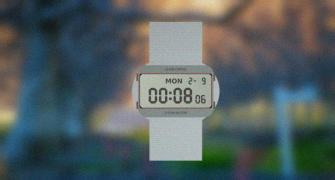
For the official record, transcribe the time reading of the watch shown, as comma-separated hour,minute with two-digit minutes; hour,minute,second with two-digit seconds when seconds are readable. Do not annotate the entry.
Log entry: 0,08,06
